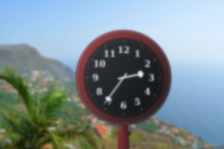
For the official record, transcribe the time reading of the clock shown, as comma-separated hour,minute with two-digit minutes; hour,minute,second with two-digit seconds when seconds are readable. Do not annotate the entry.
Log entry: 2,36
